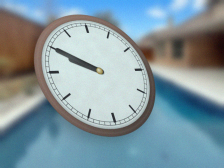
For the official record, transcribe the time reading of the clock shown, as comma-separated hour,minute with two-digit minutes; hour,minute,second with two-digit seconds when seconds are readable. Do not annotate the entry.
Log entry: 9,50
